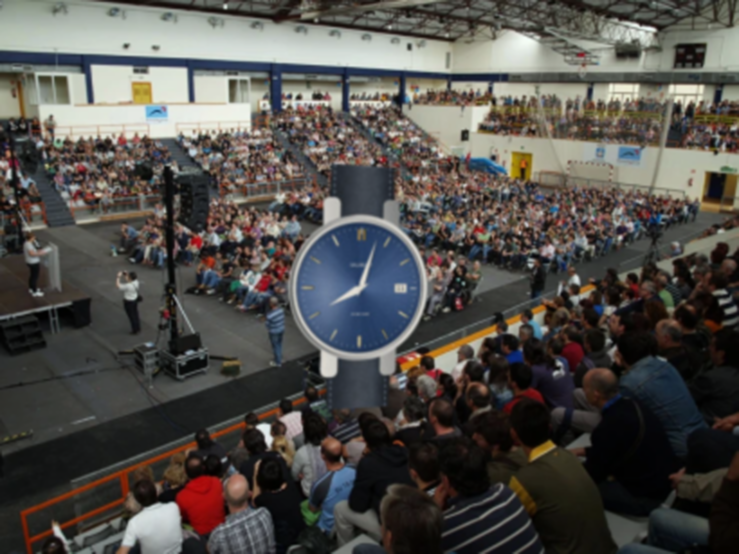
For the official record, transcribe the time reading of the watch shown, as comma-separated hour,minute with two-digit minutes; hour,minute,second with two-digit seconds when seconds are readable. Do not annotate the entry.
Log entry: 8,03
